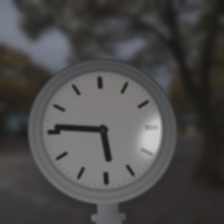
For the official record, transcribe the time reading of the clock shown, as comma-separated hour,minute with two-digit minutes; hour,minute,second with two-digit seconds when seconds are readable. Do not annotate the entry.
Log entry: 5,46
